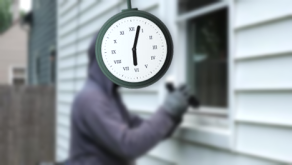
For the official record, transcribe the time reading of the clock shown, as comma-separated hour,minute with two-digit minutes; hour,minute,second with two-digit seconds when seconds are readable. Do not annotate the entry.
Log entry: 6,03
